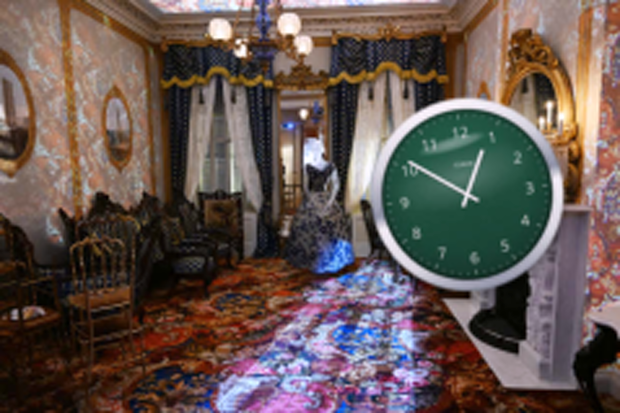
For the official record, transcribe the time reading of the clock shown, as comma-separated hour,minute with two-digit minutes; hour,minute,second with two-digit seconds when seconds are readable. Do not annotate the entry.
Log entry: 12,51
